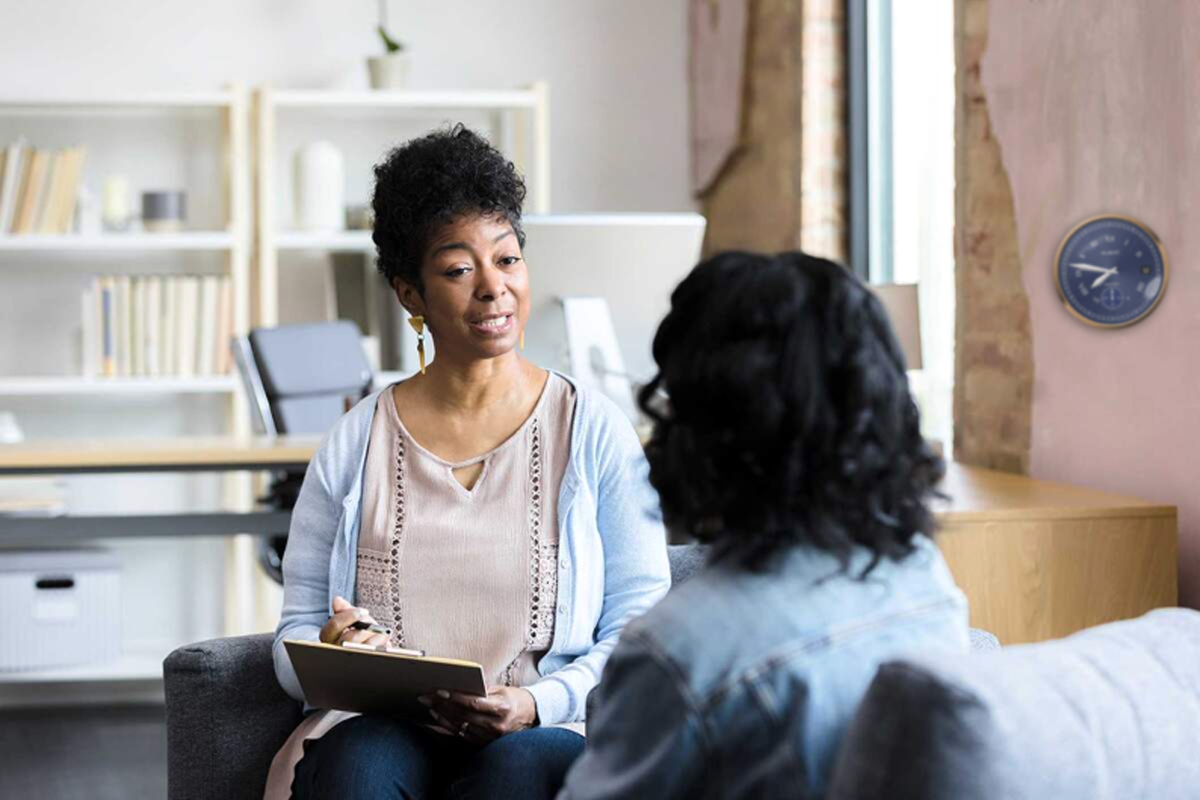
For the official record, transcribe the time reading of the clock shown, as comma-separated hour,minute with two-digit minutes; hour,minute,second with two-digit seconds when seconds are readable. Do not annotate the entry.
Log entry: 7,47
